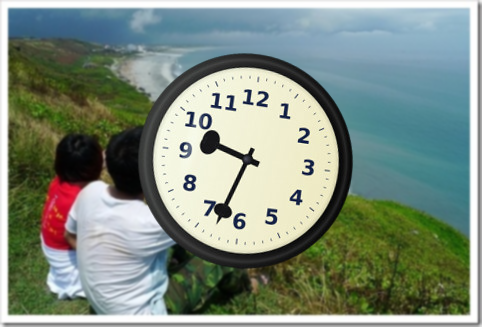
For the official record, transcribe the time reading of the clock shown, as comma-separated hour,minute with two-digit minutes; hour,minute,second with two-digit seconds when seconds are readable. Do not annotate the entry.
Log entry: 9,33
